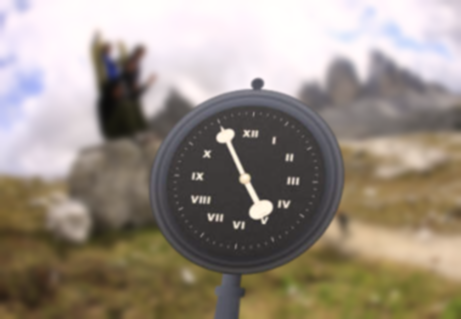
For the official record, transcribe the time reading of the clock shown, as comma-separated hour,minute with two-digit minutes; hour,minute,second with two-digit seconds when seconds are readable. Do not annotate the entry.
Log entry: 4,55
